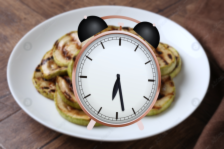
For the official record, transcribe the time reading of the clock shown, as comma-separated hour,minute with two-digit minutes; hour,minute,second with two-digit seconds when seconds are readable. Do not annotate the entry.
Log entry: 6,28
